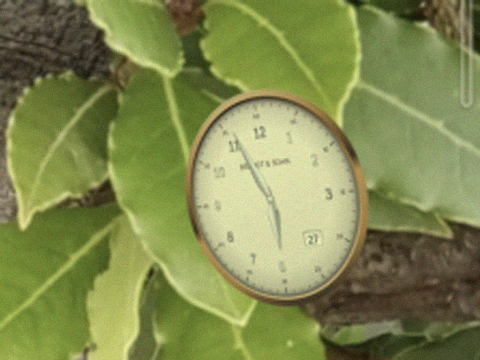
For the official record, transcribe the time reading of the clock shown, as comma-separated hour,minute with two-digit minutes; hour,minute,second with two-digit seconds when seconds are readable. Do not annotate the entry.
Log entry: 5,56
